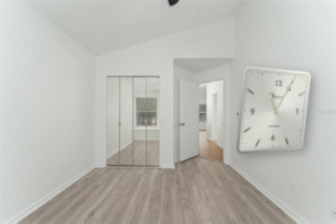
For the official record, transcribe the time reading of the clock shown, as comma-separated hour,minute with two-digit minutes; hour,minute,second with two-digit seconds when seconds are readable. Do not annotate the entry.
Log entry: 11,05
